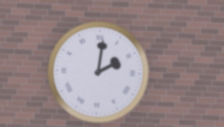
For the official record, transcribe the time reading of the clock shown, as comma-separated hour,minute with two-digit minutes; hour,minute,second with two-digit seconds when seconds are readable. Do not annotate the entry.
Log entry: 2,01
